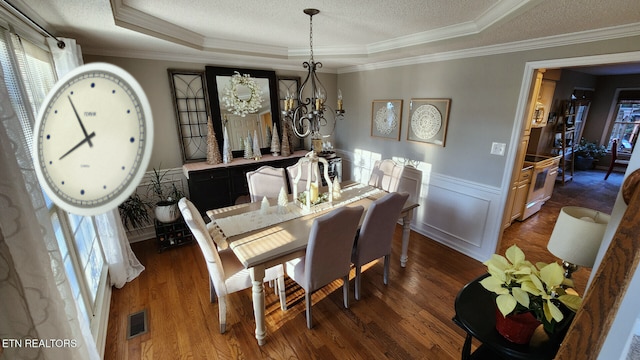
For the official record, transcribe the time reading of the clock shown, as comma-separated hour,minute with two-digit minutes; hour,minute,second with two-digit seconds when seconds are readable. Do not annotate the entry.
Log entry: 7,54
